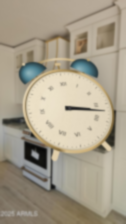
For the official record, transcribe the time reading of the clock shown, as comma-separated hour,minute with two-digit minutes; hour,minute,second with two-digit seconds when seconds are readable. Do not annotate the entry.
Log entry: 3,17
